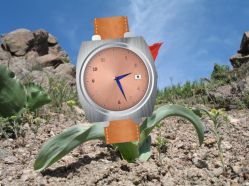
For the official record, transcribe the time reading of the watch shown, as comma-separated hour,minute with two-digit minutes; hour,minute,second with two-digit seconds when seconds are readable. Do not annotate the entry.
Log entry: 2,27
